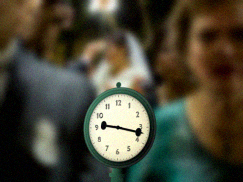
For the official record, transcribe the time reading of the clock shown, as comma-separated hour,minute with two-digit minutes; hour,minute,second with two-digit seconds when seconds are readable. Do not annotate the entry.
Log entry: 9,17
